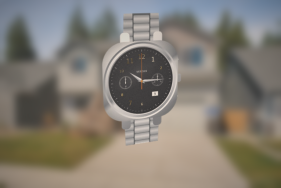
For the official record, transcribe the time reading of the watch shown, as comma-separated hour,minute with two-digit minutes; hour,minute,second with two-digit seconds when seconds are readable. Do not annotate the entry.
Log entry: 10,15
